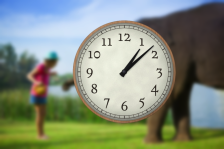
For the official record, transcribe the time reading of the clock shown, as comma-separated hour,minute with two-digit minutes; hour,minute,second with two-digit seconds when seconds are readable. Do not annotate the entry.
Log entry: 1,08
